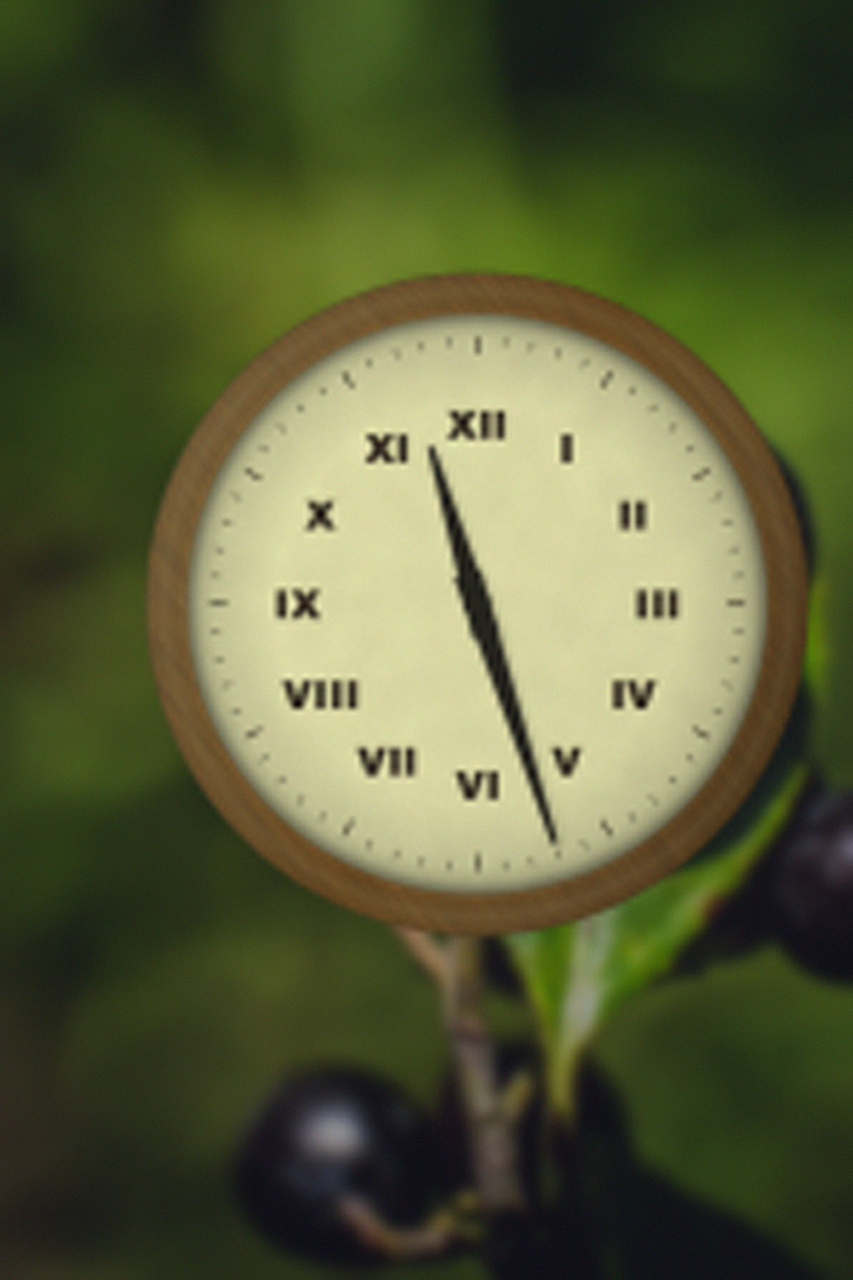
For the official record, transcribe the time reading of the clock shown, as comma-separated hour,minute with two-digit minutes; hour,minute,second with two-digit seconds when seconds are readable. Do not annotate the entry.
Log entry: 11,27
